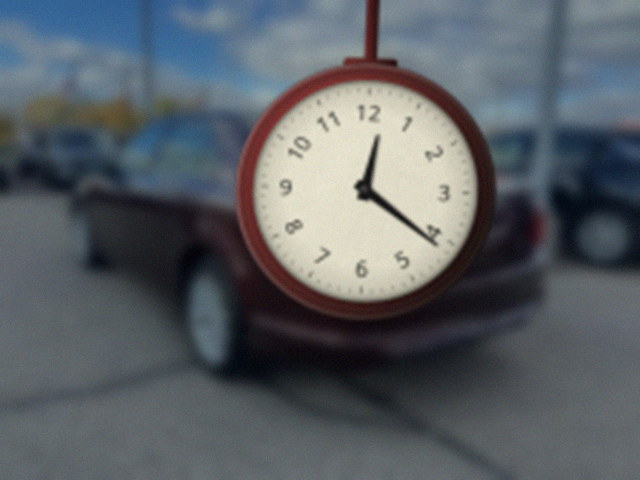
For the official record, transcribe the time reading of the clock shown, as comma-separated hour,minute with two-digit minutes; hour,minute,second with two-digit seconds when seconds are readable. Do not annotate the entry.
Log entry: 12,21
